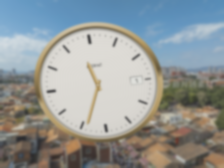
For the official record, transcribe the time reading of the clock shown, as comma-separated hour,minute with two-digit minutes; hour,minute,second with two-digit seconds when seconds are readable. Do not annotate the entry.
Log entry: 11,34
